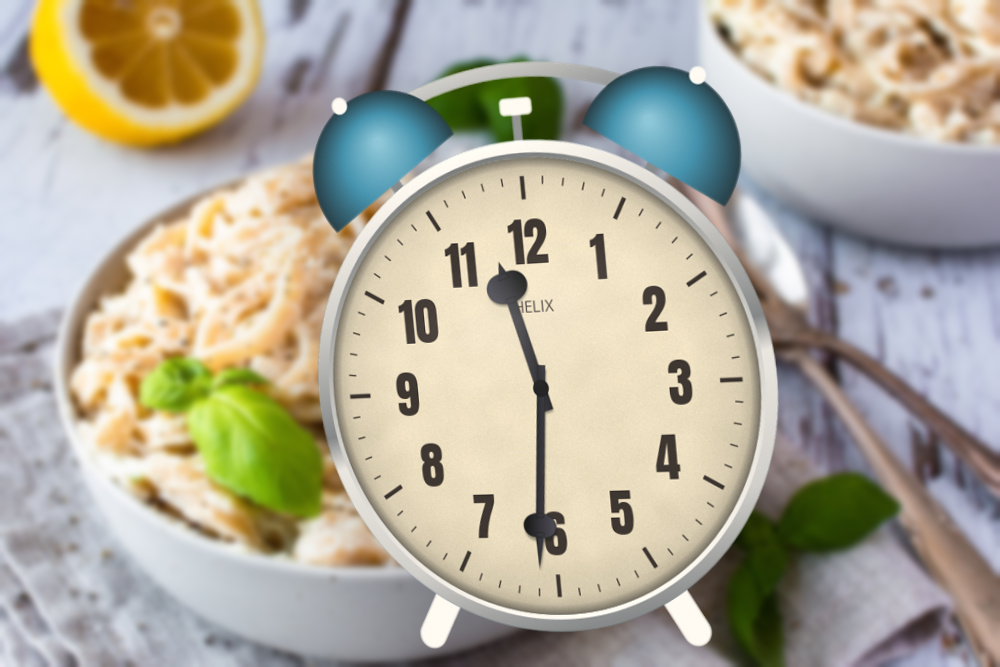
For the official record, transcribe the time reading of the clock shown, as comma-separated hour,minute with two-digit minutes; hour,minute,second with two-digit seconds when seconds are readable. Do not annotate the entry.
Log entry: 11,31
